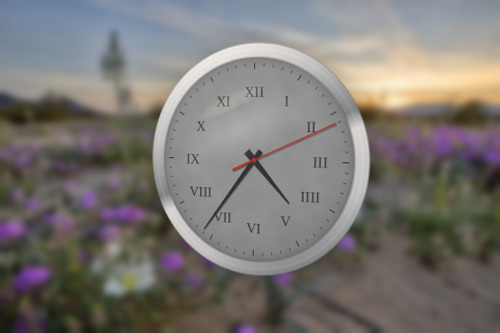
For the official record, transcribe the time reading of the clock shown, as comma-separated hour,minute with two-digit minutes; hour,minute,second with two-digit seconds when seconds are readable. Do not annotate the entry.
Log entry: 4,36,11
